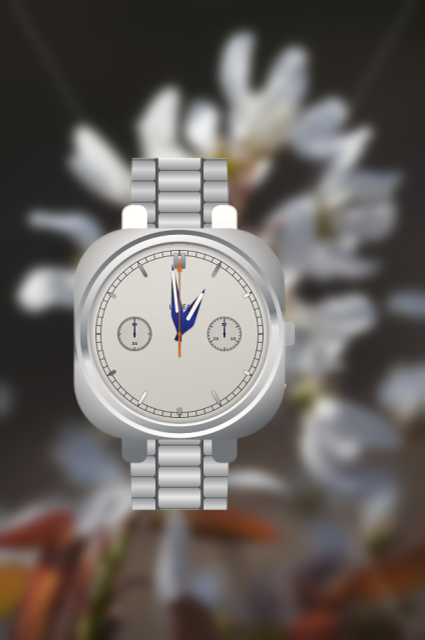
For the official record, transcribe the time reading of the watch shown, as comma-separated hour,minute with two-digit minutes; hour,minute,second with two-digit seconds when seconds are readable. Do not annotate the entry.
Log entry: 12,59
